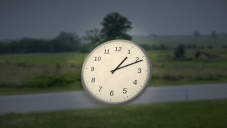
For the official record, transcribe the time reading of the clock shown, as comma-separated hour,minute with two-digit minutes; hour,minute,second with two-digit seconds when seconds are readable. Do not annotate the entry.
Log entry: 1,11
